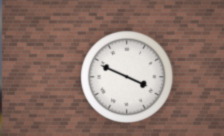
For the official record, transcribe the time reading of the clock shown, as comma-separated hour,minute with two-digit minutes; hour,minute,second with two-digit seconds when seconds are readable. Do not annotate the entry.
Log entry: 3,49
